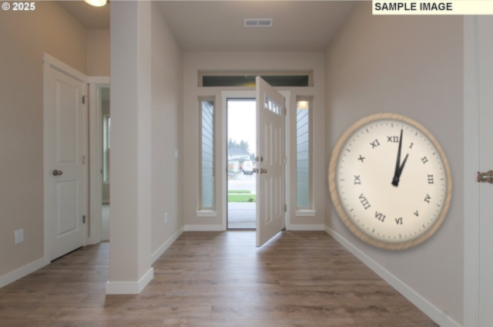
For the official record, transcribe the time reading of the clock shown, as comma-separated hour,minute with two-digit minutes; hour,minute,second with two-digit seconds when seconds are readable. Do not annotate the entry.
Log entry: 1,02
